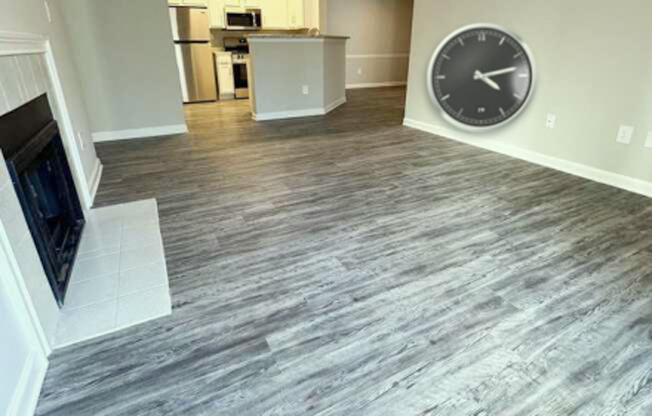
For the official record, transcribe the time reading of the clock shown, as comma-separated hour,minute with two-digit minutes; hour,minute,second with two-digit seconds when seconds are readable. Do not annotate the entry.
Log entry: 4,13
